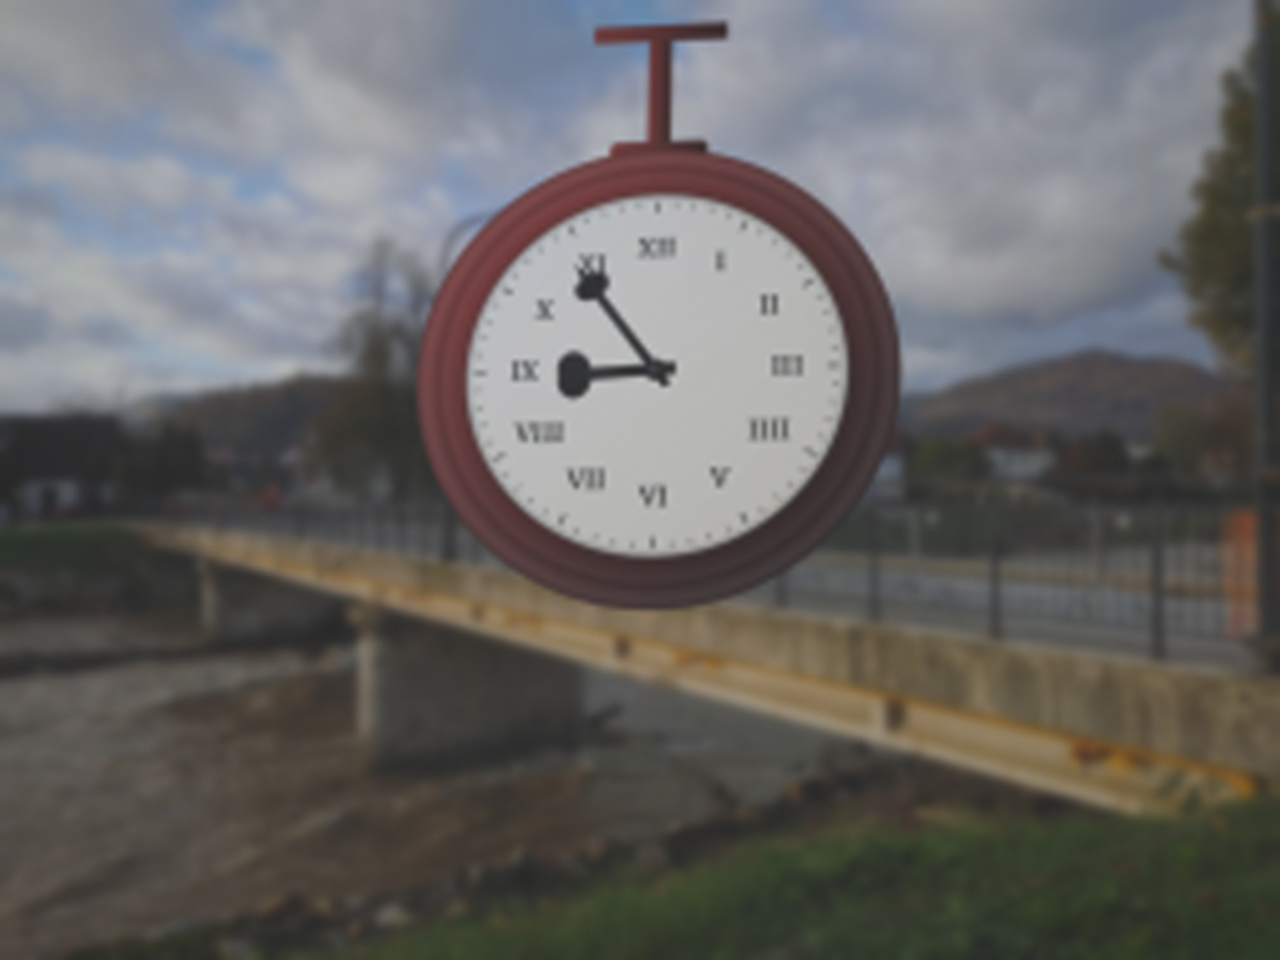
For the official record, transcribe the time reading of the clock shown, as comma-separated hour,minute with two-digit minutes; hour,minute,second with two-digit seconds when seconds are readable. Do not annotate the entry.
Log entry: 8,54
